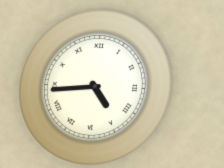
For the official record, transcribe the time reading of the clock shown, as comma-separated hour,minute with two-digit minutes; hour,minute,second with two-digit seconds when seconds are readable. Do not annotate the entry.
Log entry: 4,44
